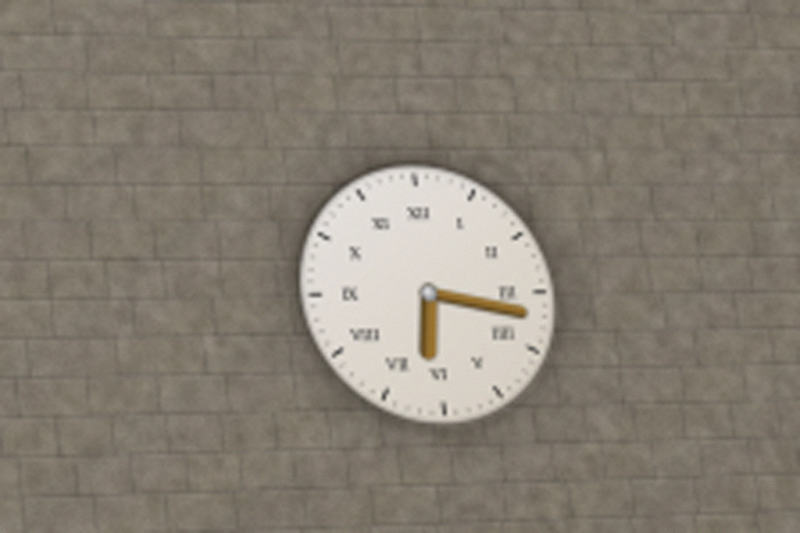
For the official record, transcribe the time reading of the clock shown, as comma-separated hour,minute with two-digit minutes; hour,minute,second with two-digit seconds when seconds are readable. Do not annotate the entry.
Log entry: 6,17
